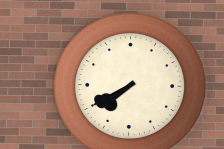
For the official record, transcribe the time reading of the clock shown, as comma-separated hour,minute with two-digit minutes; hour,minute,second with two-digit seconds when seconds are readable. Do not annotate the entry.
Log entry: 7,40
